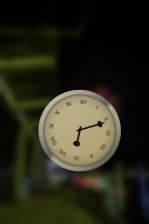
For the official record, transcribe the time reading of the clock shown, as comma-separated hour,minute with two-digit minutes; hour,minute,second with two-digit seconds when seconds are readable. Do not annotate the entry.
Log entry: 6,11
